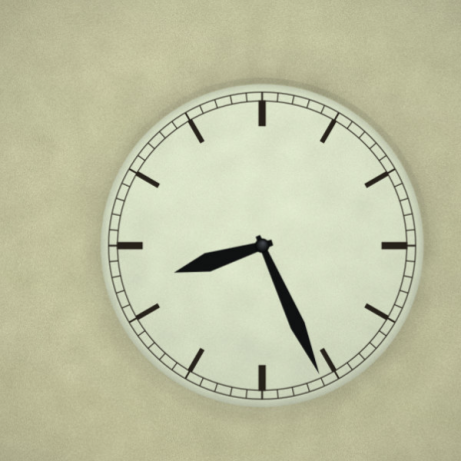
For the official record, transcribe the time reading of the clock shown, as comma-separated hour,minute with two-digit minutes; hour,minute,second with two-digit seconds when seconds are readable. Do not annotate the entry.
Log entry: 8,26
